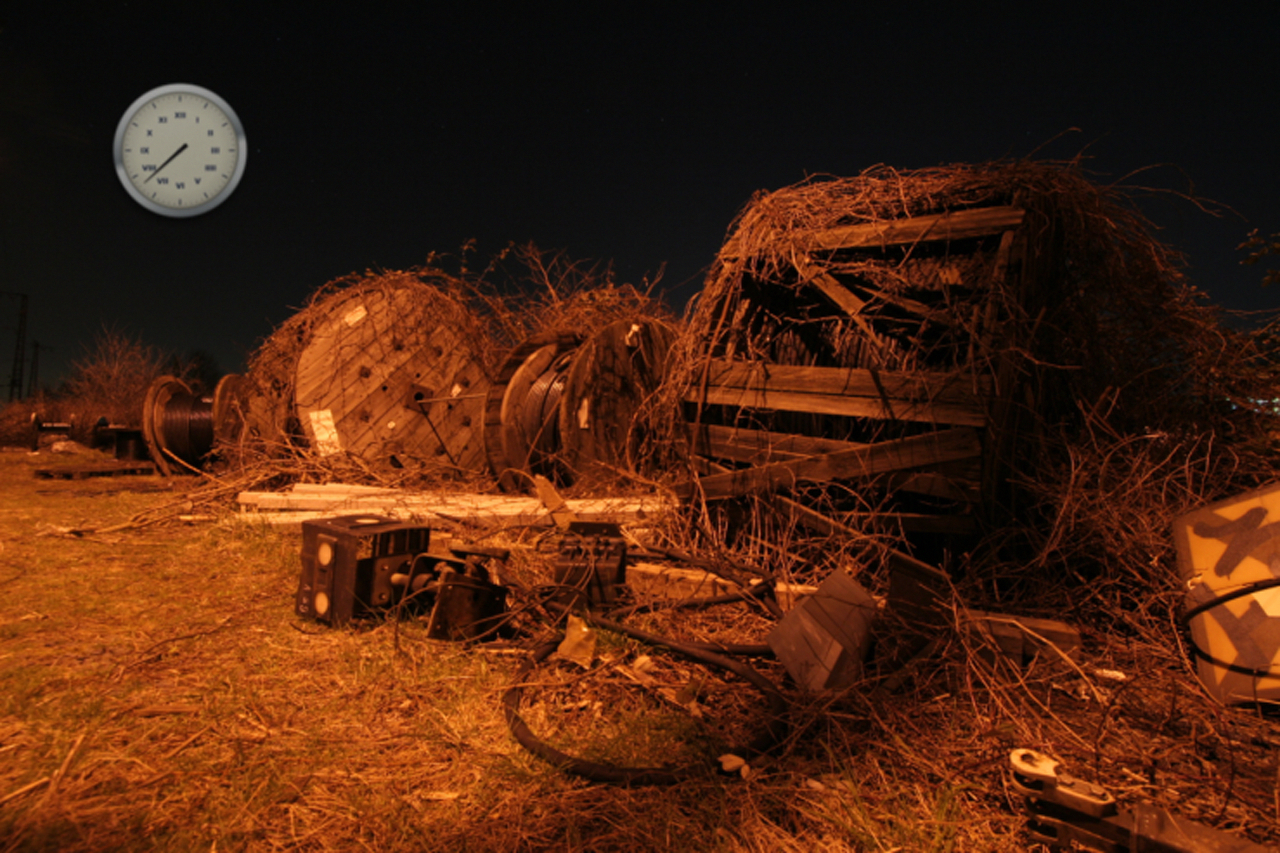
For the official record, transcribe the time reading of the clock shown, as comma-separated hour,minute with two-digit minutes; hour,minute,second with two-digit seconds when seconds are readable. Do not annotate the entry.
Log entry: 7,38
